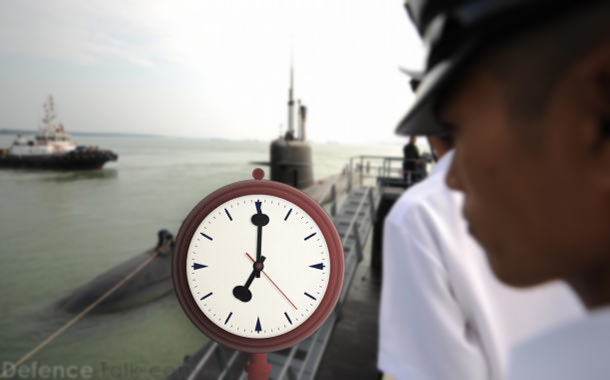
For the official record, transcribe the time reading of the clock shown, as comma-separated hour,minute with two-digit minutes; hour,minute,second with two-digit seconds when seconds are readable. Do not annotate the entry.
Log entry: 7,00,23
